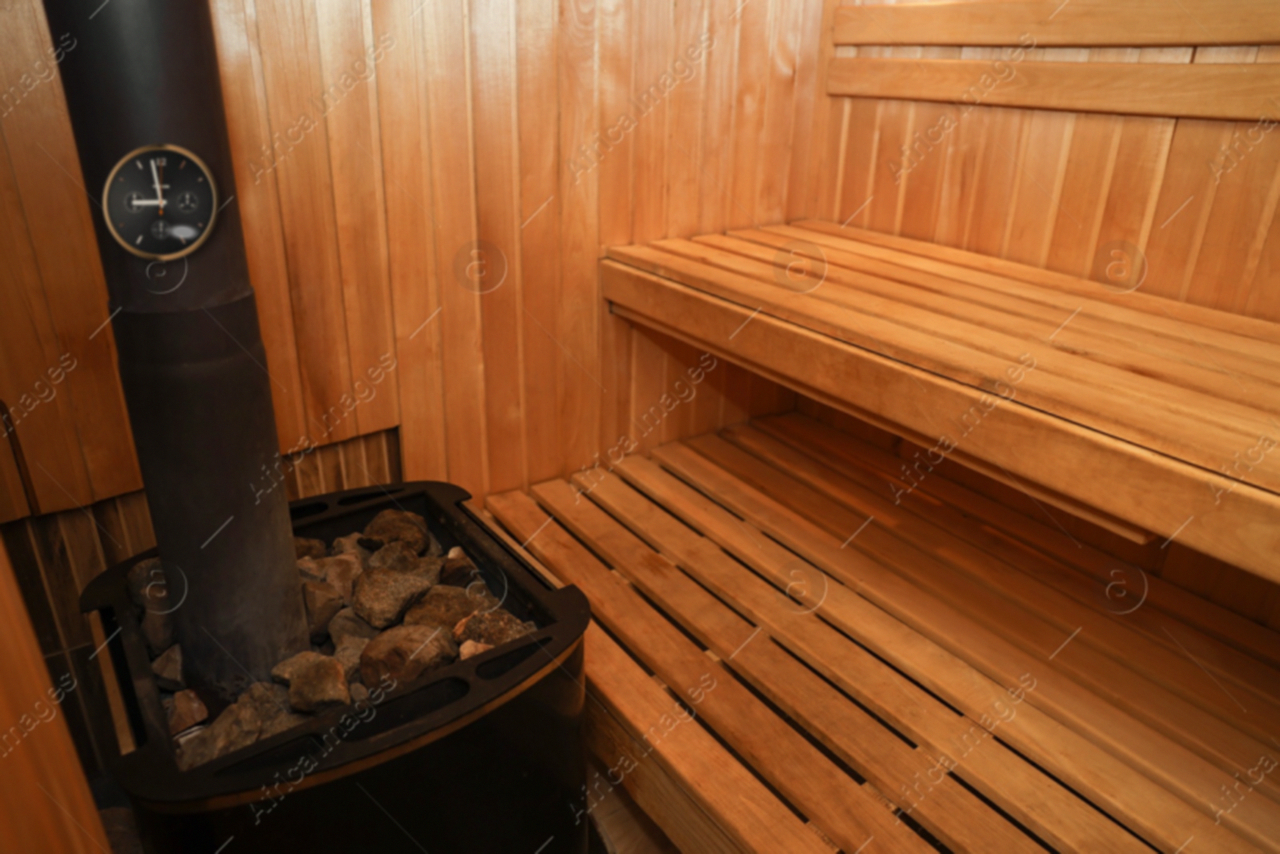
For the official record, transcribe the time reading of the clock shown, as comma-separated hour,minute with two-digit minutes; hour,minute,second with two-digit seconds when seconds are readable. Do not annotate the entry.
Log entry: 8,58
